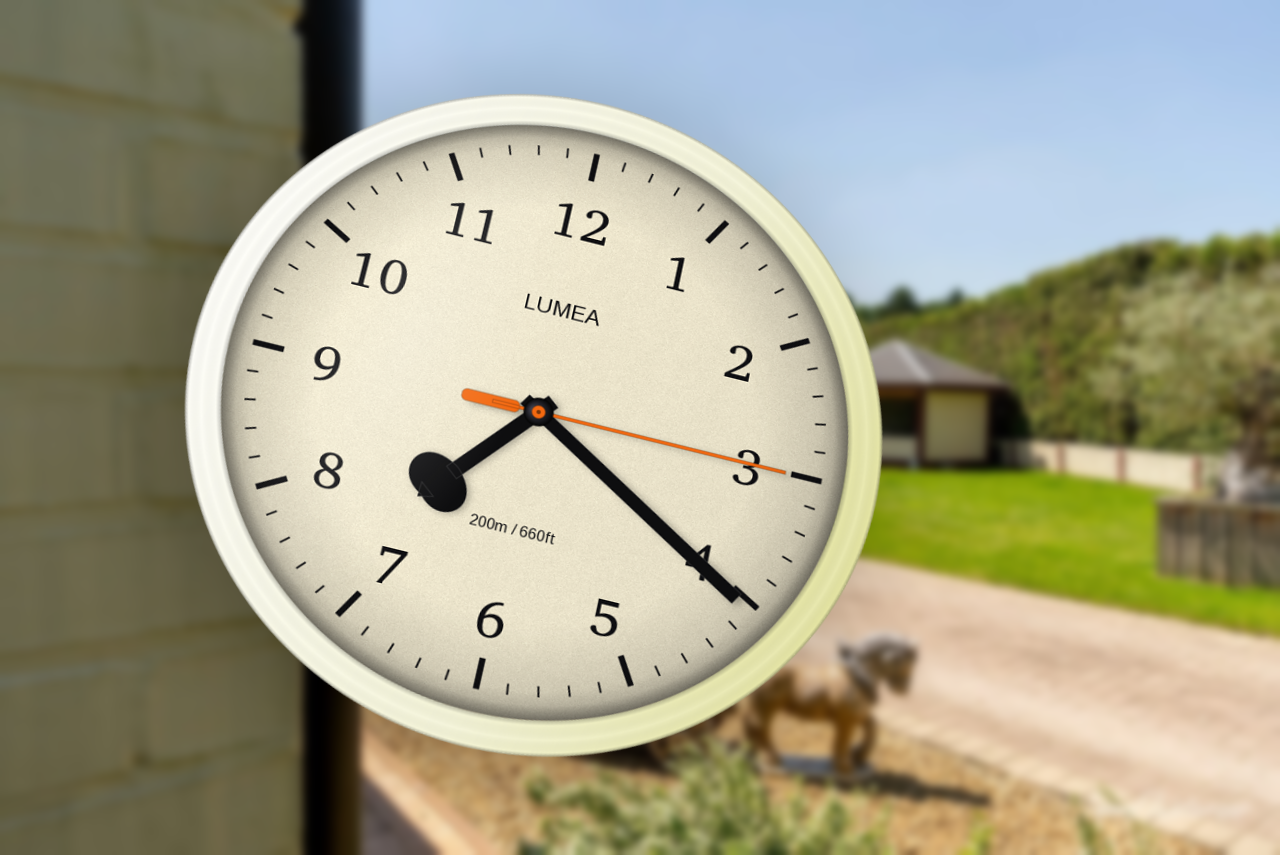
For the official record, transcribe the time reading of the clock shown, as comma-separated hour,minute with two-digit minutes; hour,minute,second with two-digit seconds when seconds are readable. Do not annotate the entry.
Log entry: 7,20,15
